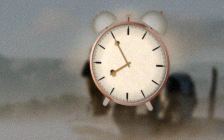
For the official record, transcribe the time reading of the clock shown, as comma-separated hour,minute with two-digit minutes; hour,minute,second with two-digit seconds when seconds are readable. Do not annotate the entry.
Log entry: 7,55
